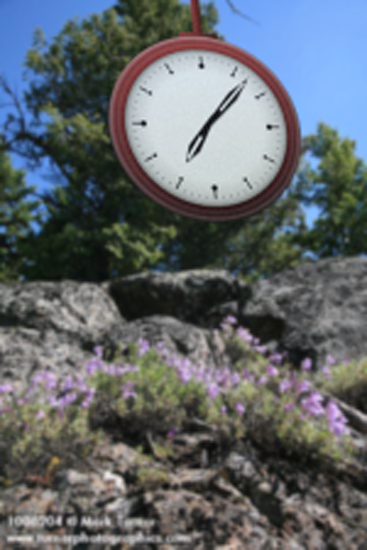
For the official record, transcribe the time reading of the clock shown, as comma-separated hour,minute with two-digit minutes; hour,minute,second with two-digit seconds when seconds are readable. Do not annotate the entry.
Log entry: 7,07
